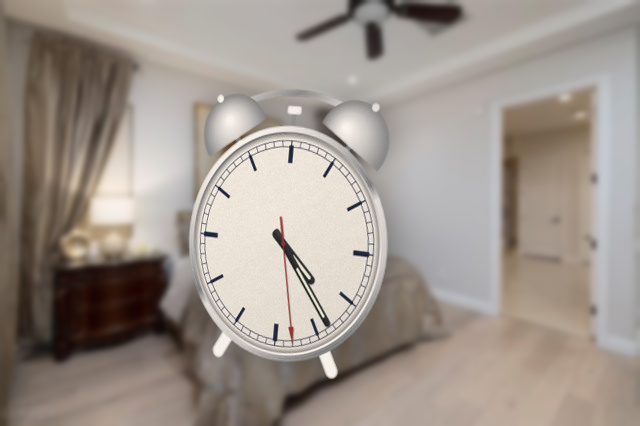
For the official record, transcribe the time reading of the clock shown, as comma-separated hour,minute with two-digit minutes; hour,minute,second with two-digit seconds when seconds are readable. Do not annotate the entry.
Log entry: 4,23,28
